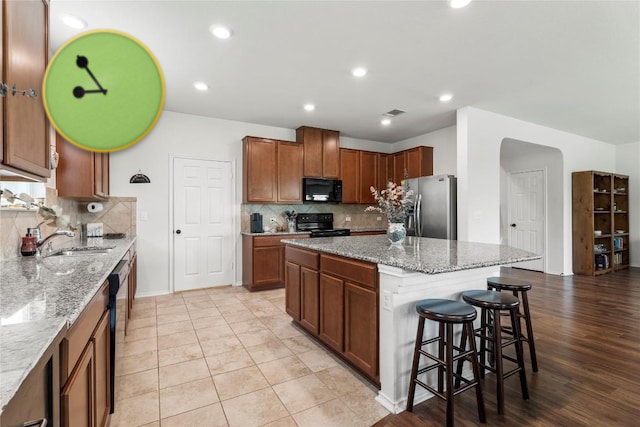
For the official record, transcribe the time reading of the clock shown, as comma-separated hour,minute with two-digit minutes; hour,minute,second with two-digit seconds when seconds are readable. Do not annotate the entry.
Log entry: 8,54
